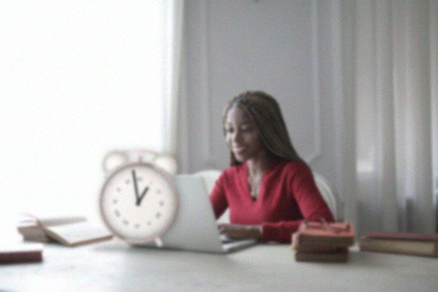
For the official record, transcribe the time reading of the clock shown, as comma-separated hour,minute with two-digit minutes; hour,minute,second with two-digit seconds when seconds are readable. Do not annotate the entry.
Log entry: 12,58
